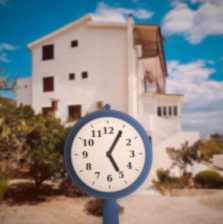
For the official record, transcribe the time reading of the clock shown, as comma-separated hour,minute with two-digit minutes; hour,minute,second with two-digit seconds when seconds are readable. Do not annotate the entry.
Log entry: 5,05
